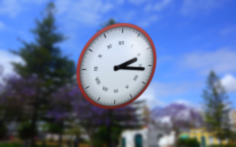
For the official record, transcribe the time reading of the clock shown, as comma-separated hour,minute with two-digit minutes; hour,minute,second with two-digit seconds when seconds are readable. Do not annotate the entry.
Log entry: 2,16
